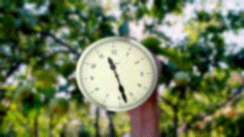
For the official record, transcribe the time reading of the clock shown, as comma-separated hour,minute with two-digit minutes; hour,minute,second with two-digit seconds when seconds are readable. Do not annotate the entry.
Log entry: 11,28
